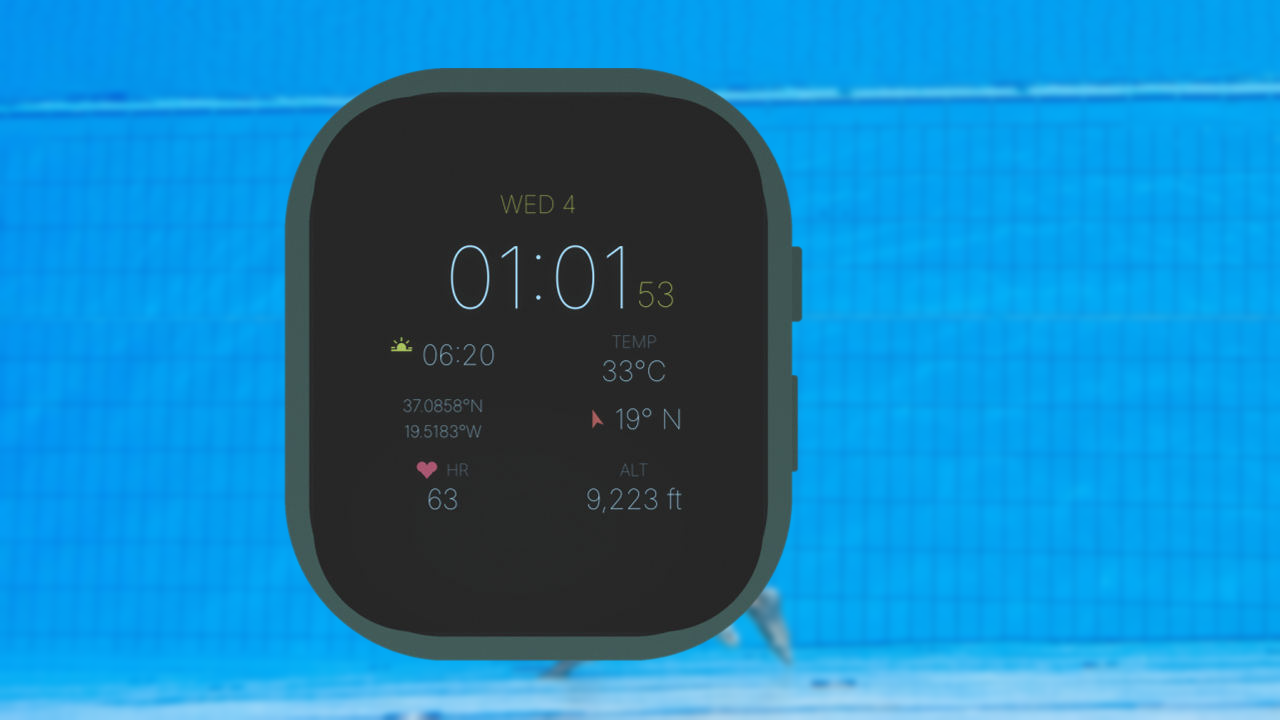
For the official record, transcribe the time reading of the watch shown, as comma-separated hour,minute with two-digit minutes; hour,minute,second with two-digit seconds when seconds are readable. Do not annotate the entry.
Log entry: 1,01,53
